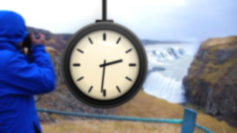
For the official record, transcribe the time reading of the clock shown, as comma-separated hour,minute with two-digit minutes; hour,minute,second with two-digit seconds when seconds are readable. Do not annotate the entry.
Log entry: 2,31
